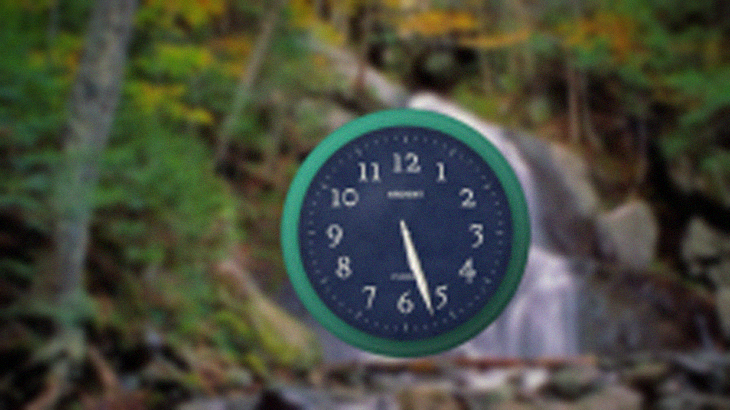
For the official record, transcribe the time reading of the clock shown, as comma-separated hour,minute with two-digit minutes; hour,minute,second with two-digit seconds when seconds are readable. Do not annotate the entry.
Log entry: 5,27
